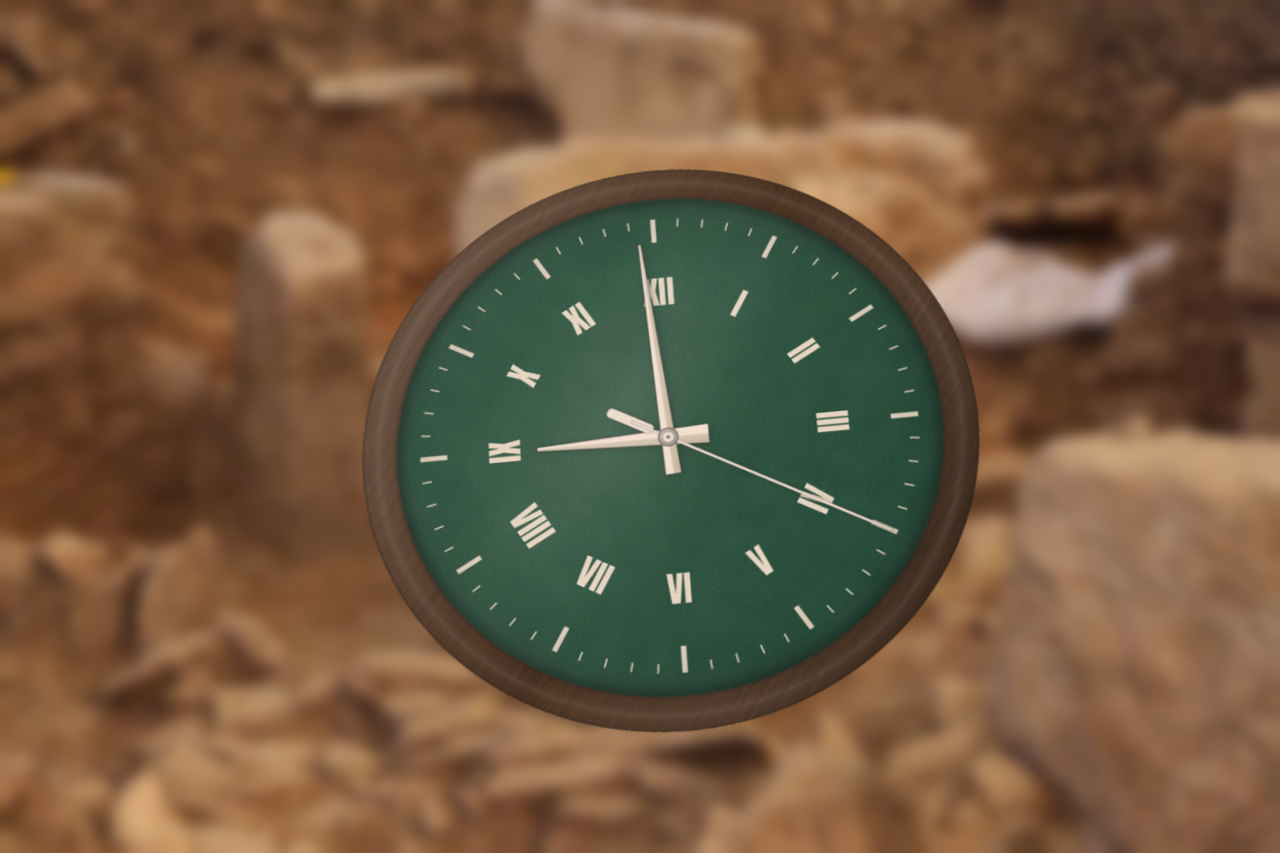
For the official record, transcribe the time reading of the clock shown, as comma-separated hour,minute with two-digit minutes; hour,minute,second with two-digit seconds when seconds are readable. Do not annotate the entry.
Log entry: 8,59,20
